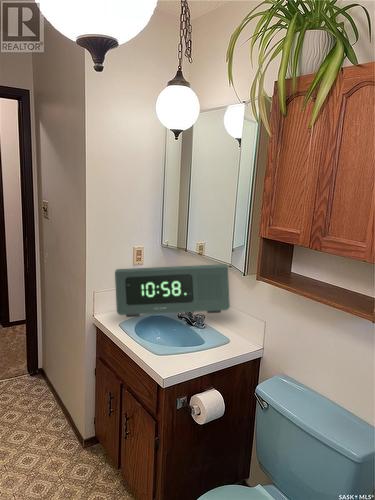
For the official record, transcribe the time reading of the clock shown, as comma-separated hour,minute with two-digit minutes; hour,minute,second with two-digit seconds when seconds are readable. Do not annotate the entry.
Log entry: 10,58
